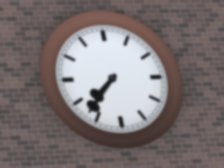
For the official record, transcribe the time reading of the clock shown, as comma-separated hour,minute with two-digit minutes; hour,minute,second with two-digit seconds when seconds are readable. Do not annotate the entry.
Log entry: 7,37
